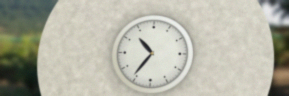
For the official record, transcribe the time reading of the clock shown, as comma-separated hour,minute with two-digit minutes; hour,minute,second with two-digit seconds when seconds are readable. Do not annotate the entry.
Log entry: 10,36
